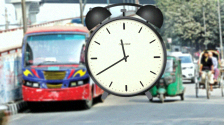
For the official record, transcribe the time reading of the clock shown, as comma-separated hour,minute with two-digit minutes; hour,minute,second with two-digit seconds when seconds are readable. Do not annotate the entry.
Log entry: 11,40
